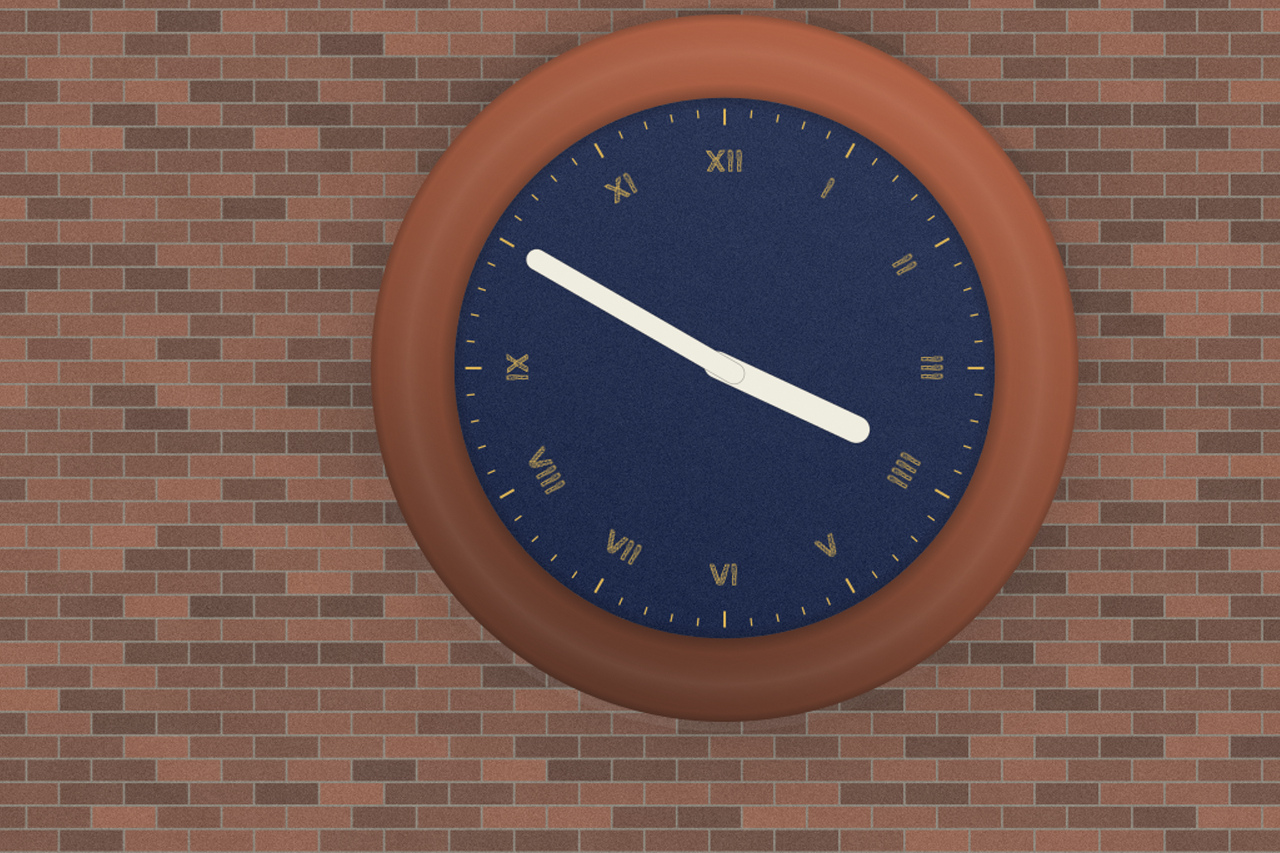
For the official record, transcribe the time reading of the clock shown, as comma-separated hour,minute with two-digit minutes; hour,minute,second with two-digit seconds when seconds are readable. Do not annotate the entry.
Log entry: 3,50
